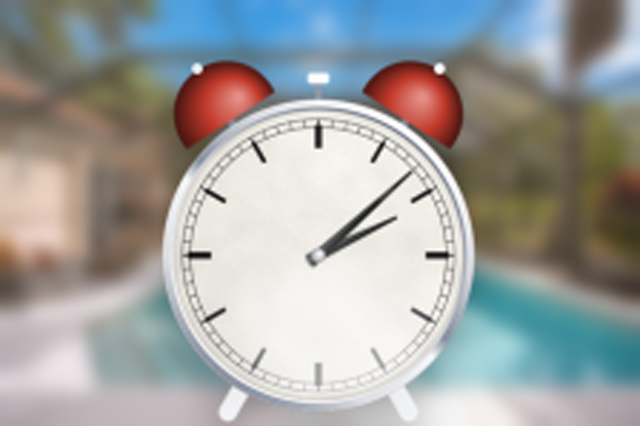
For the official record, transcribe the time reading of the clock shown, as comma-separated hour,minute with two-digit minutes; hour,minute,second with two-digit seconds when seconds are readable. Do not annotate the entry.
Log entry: 2,08
